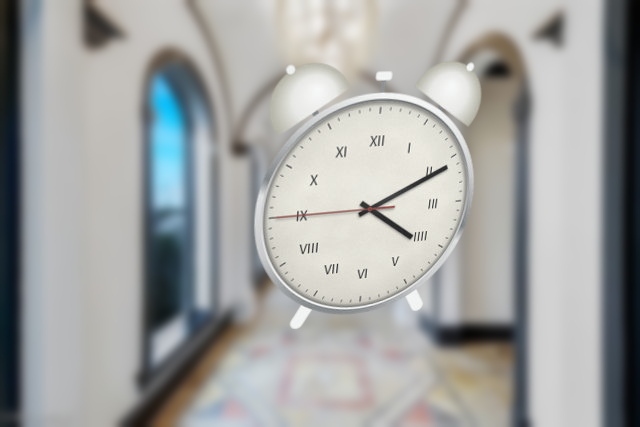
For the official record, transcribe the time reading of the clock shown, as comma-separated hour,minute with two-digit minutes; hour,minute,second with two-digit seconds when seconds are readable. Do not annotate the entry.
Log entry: 4,10,45
